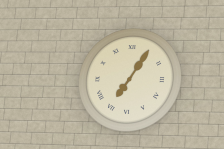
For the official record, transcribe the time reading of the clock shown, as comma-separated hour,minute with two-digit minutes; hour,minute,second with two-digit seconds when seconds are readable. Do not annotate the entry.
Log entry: 7,05
